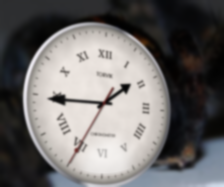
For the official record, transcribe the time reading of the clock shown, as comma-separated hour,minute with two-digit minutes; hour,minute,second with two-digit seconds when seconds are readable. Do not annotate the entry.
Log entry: 1,44,35
